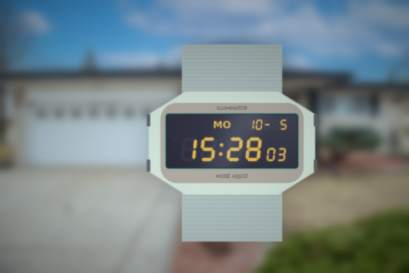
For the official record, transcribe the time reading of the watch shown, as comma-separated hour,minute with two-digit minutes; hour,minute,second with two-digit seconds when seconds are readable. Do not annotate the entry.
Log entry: 15,28,03
